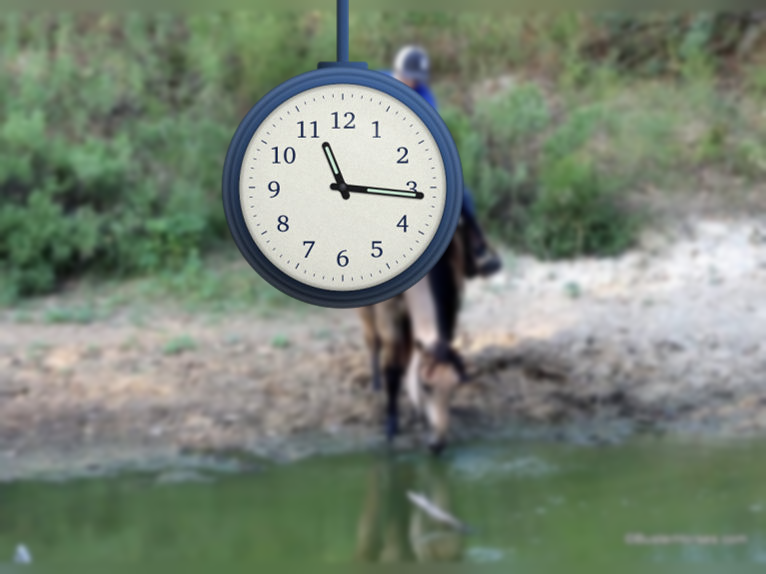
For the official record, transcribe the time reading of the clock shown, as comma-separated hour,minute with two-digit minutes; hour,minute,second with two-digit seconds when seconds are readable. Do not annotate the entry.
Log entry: 11,16
